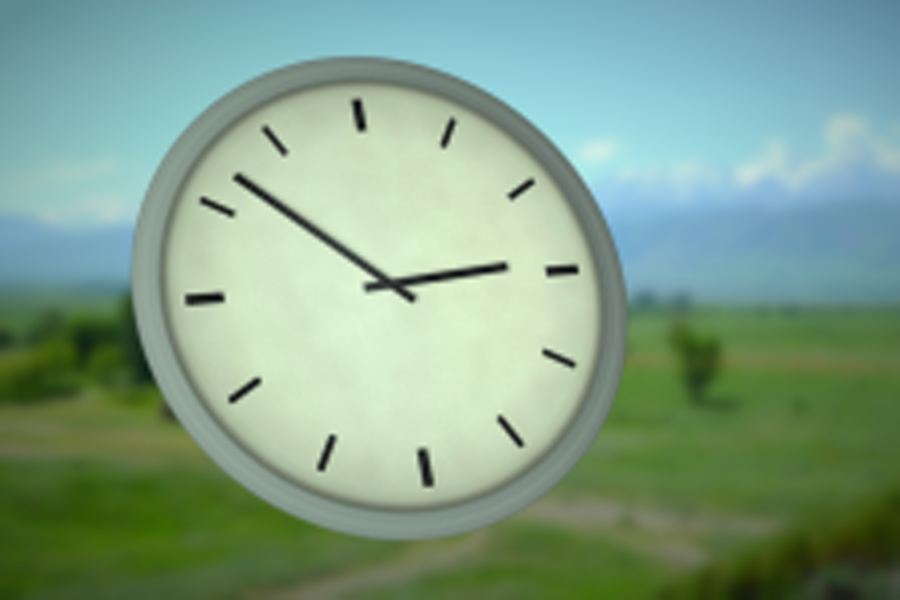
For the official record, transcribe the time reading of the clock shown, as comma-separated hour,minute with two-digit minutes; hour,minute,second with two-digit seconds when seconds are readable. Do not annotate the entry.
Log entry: 2,52
